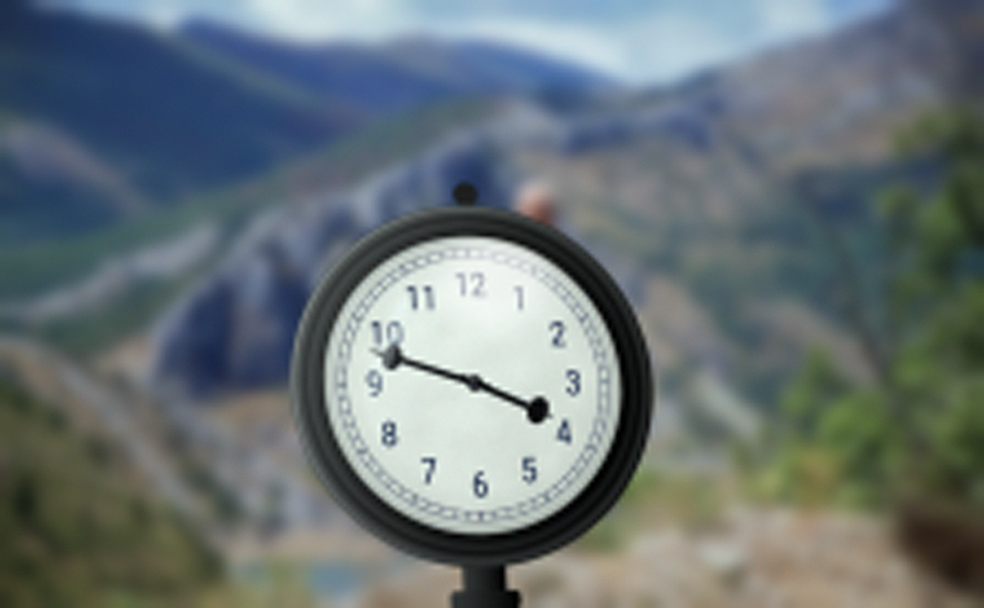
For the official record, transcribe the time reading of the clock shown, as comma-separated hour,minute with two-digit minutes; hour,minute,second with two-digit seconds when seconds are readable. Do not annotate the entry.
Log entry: 3,48
